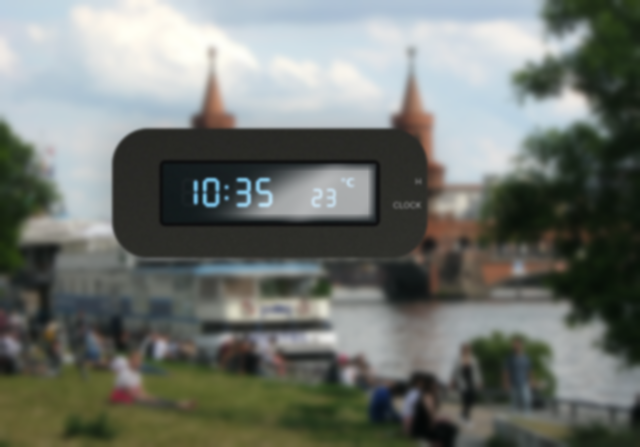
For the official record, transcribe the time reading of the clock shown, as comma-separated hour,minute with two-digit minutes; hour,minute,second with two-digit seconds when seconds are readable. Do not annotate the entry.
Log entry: 10,35
